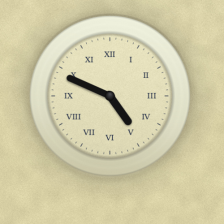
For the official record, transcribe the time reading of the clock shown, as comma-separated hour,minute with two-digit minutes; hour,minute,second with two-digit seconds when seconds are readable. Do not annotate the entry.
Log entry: 4,49
